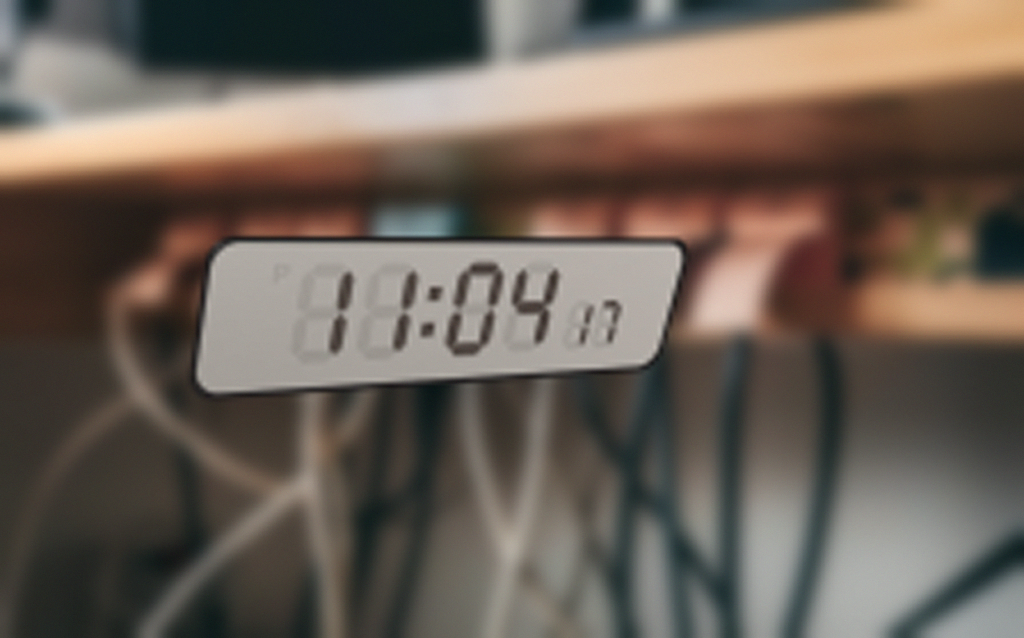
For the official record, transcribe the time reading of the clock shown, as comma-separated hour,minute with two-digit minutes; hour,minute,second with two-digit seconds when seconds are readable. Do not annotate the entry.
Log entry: 11,04,17
